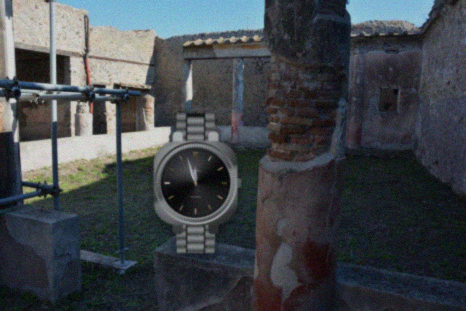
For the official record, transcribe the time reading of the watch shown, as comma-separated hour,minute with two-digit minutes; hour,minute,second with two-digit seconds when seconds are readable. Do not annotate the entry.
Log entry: 11,57
